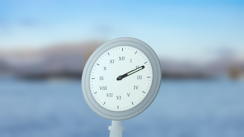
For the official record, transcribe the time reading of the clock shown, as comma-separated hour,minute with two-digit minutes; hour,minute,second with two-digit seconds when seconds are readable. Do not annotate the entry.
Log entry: 2,11
